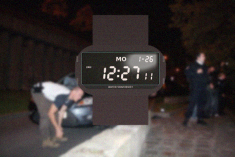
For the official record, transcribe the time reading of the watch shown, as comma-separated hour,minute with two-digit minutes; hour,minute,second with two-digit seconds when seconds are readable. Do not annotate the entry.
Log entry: 12,27,11
